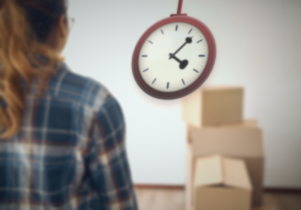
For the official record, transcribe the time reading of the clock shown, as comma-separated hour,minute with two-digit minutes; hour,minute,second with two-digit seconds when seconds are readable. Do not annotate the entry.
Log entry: 4,07
